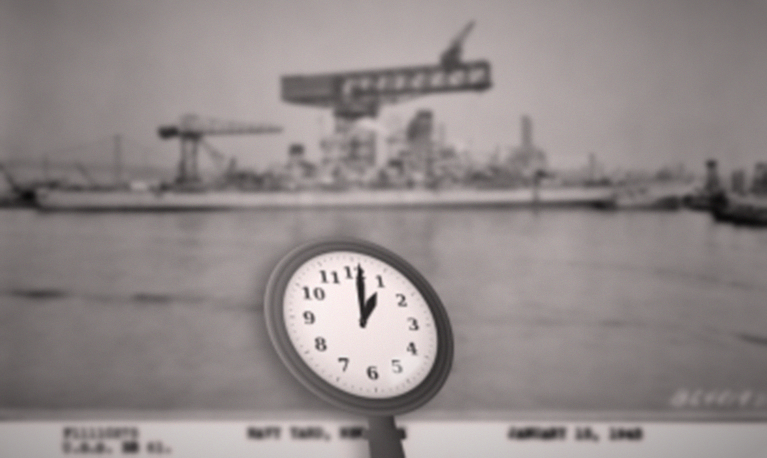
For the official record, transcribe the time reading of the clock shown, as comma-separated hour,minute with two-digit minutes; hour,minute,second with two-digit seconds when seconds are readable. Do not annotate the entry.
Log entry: 1,01
